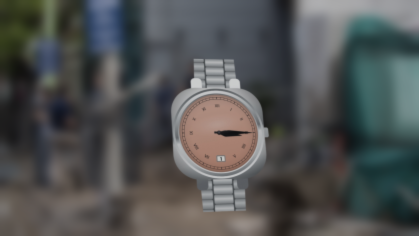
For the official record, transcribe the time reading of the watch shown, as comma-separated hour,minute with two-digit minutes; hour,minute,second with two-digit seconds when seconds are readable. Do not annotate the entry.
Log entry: 3,15
